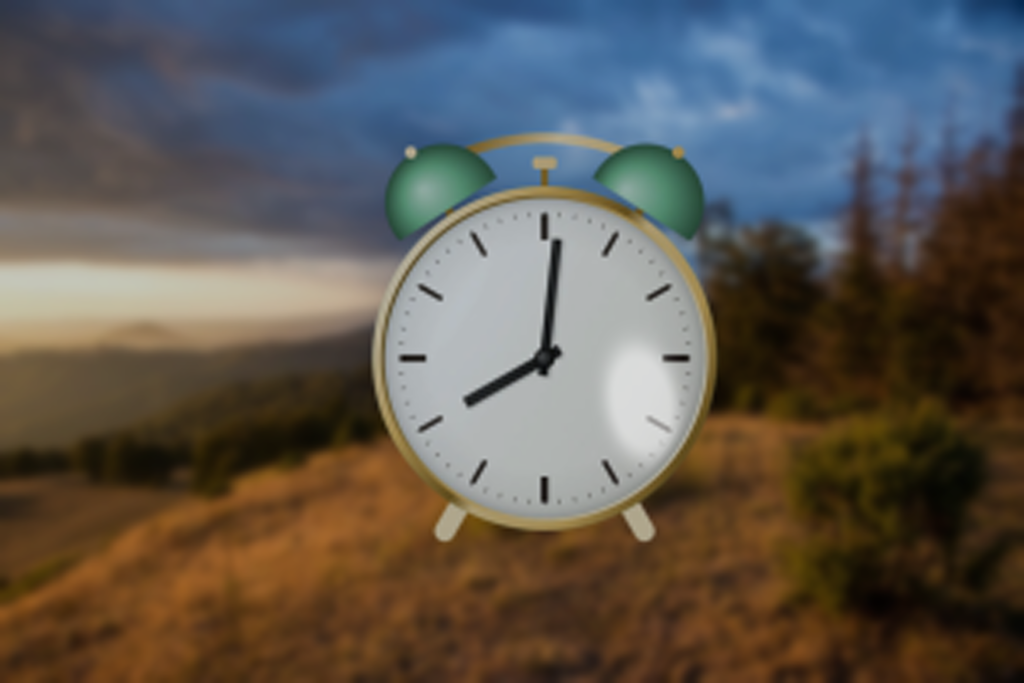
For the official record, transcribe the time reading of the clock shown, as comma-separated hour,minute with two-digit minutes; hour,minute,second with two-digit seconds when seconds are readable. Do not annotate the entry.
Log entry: 8,01
